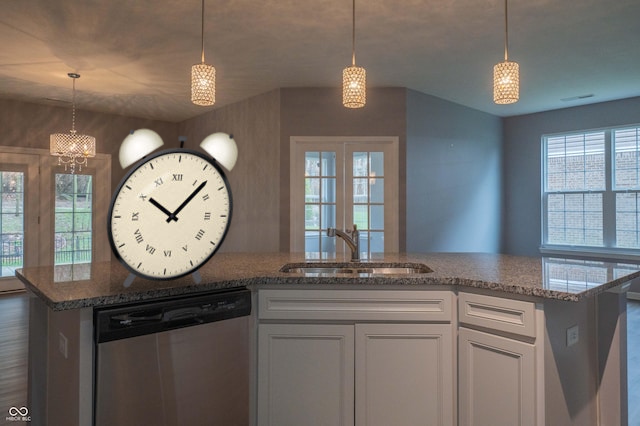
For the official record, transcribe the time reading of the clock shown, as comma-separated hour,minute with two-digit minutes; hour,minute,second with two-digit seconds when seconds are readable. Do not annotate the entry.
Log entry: 10,07
